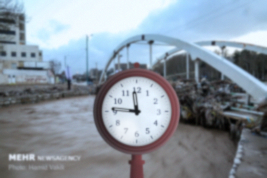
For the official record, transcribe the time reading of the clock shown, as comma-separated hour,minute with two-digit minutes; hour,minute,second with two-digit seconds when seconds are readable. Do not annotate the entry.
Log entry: 11,46
